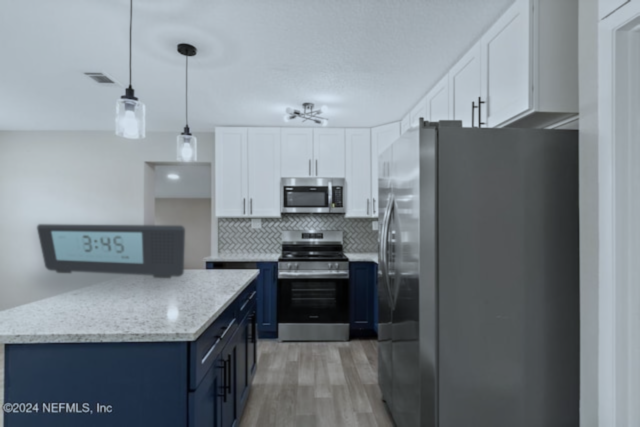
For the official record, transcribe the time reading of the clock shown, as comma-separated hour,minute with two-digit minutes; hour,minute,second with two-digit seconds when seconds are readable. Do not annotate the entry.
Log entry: 3,45
